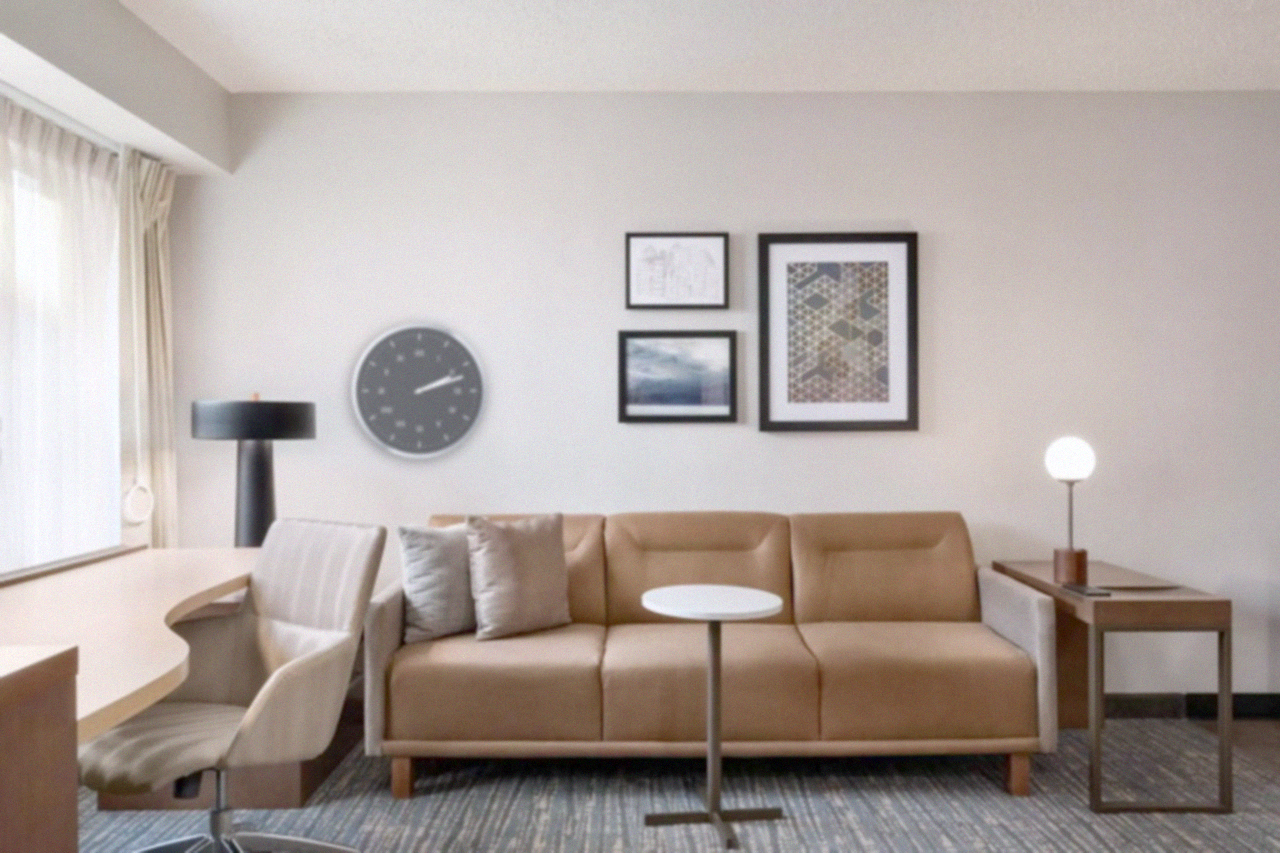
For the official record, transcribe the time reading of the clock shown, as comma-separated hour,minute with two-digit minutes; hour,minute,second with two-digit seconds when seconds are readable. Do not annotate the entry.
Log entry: 2,12
